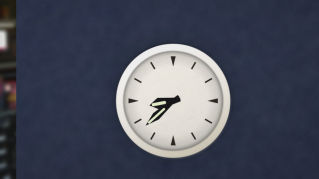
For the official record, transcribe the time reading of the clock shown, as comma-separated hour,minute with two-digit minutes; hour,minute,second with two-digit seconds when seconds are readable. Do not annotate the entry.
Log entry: 8,38
